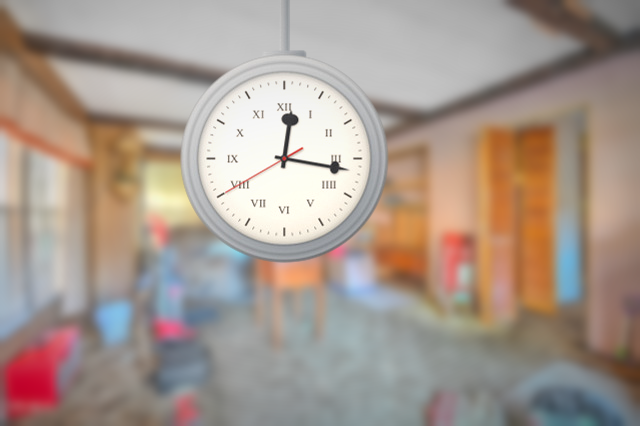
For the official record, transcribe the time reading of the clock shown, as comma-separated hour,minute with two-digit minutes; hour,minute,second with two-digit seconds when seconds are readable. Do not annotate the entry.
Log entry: 12,16,40
